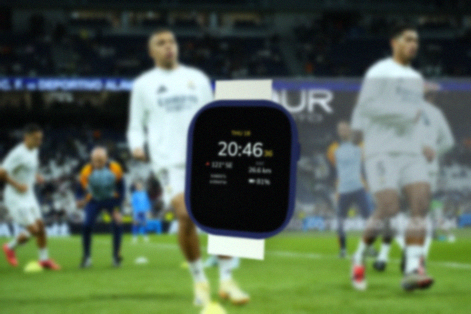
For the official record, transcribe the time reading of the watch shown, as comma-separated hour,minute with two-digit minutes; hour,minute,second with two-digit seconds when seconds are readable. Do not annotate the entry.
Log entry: 20,46
